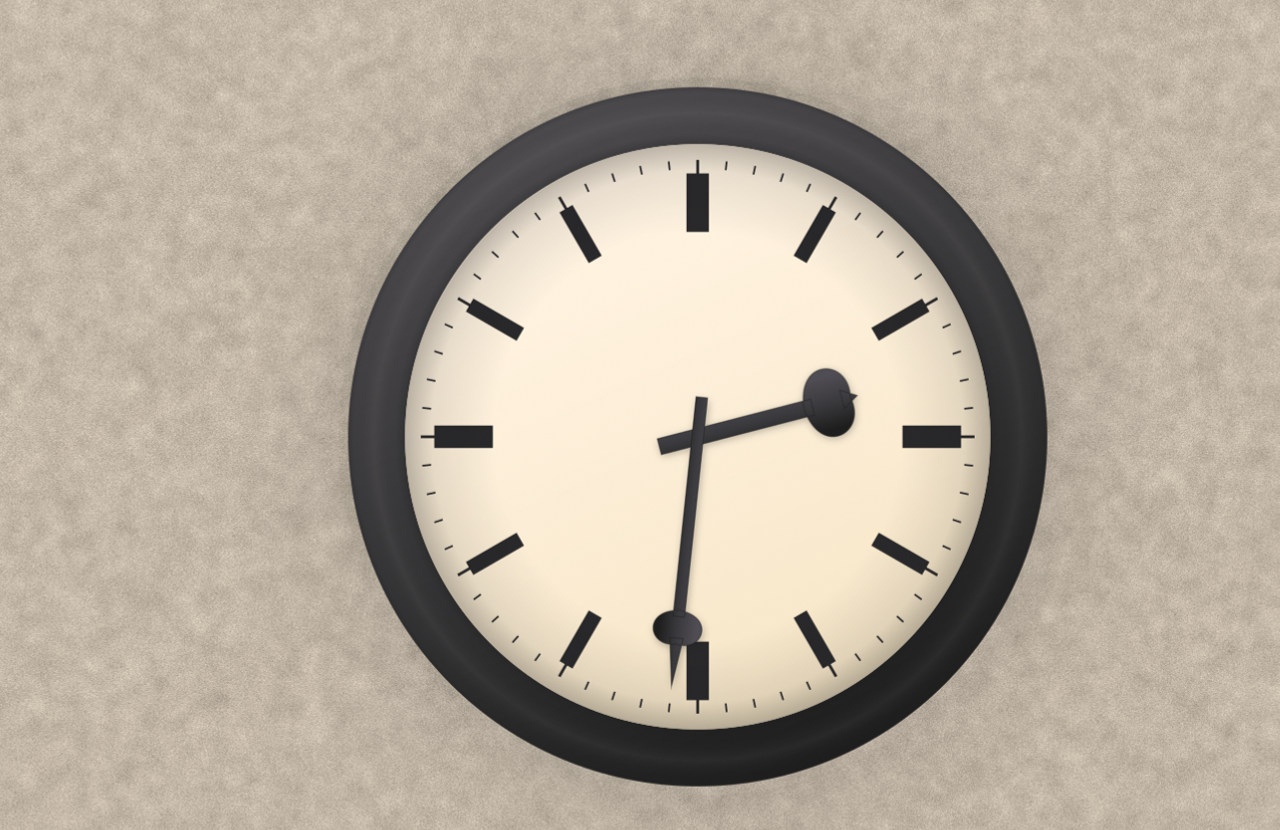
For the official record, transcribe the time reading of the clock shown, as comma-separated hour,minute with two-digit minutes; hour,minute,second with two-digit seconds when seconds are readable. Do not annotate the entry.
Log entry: 2,31
